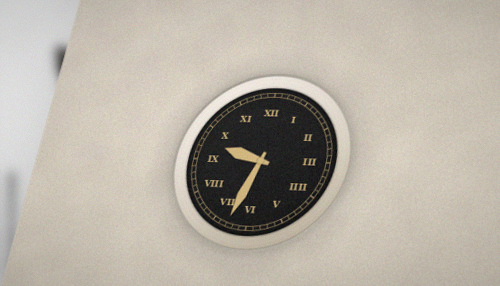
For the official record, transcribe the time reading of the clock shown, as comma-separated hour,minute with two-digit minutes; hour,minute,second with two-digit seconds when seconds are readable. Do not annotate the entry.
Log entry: 9,33
